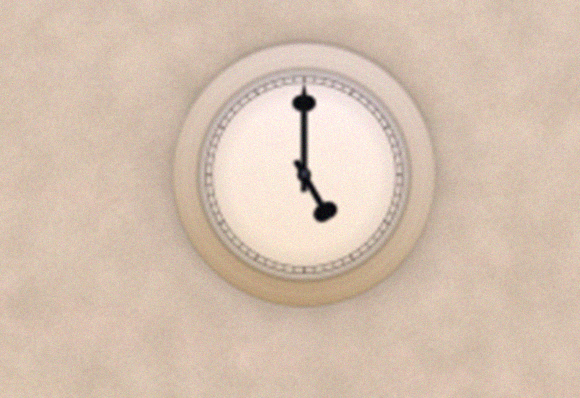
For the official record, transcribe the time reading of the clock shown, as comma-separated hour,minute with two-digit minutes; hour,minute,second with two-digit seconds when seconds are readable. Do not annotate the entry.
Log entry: 5,00
